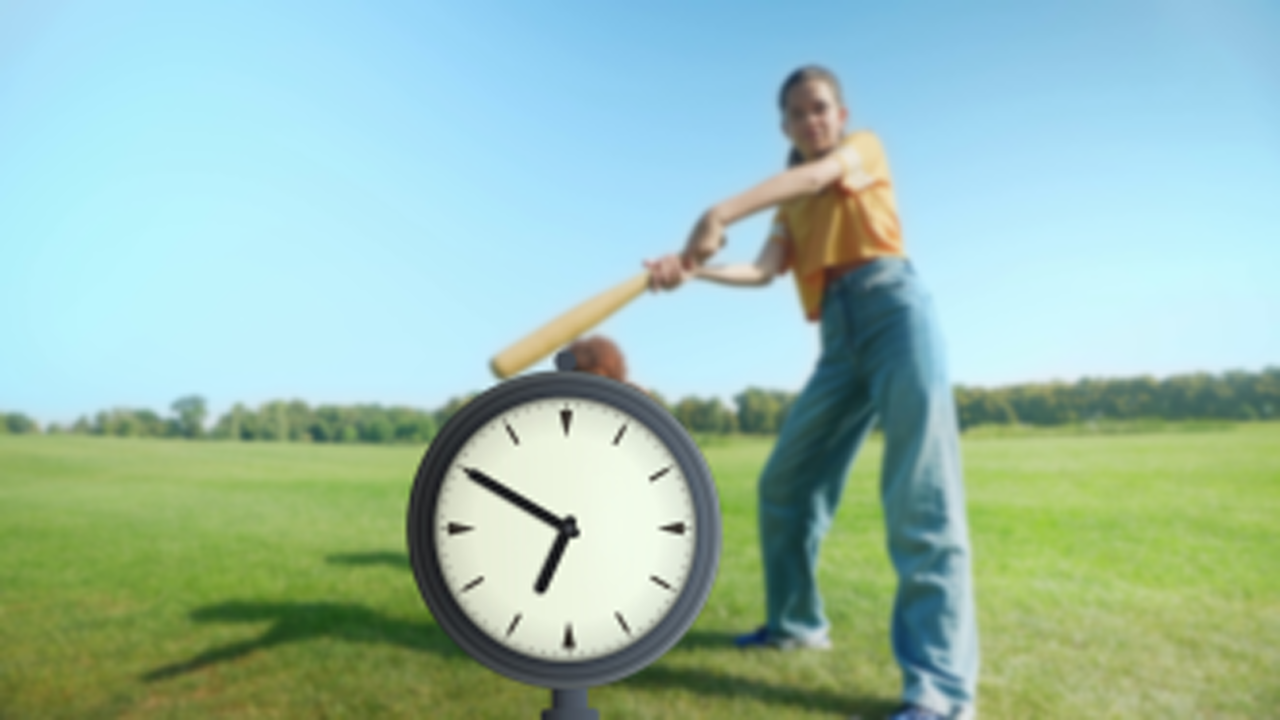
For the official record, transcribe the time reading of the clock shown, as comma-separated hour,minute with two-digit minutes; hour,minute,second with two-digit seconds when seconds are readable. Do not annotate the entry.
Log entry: 6,50
